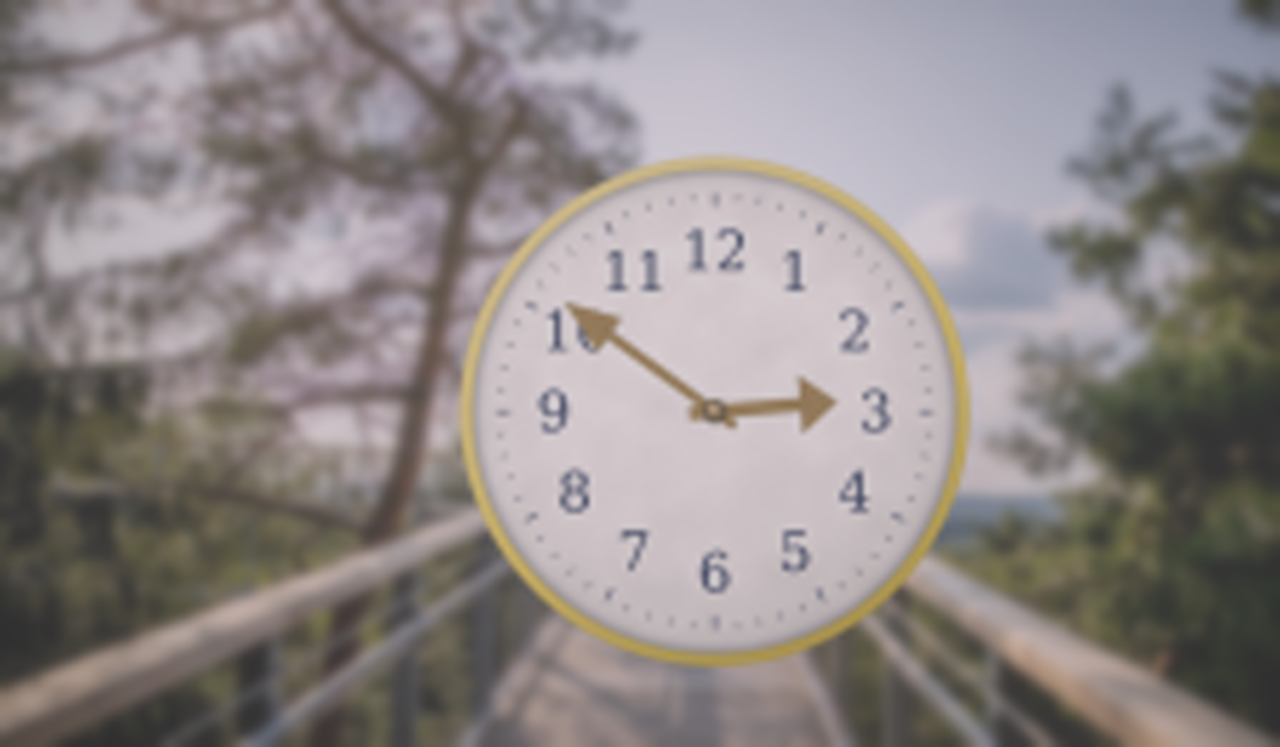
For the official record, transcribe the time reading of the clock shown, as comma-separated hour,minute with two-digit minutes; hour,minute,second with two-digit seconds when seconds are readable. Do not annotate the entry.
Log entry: 2,51
